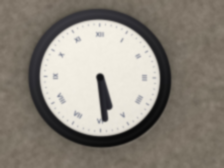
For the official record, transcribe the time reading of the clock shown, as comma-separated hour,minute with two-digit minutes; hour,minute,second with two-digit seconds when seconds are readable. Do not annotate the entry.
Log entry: 5,29
